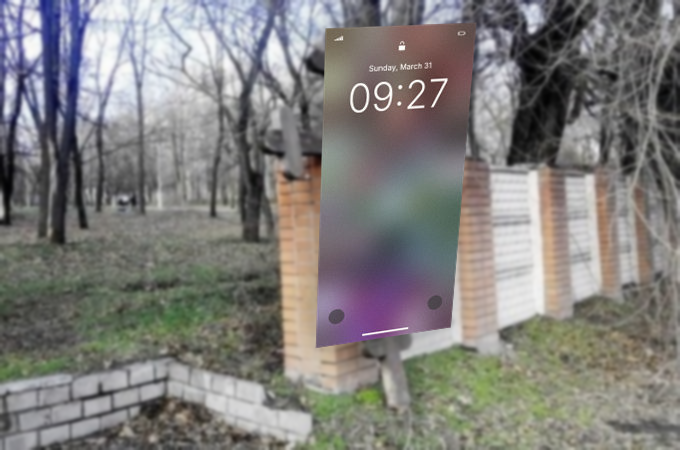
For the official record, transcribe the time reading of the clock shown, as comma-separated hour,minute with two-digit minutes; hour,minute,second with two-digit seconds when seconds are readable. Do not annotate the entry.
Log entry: 9,27
